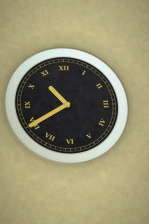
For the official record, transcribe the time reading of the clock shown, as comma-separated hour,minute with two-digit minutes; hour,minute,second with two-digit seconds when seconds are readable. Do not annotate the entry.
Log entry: 10,40
